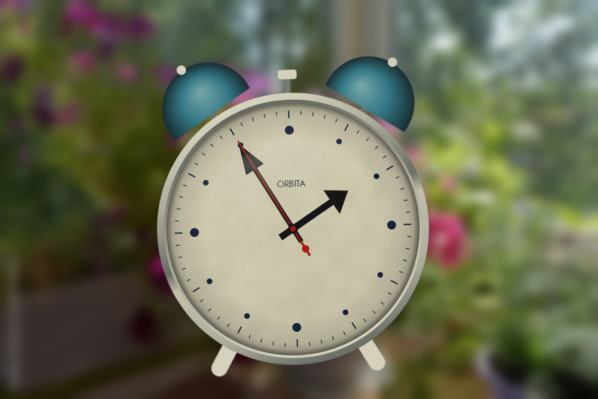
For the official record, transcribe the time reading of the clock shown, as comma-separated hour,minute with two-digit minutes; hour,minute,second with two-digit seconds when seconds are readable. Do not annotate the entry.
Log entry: 1,54,55
